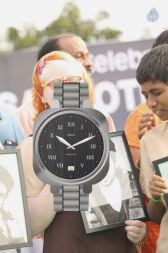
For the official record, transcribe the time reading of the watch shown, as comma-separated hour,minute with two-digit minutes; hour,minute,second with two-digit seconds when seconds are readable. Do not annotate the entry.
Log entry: 10,11
